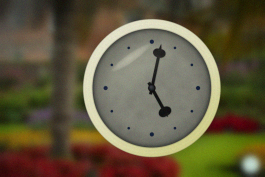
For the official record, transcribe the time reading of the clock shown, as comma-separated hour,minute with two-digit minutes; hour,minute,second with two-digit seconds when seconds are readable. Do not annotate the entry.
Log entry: 5,02
